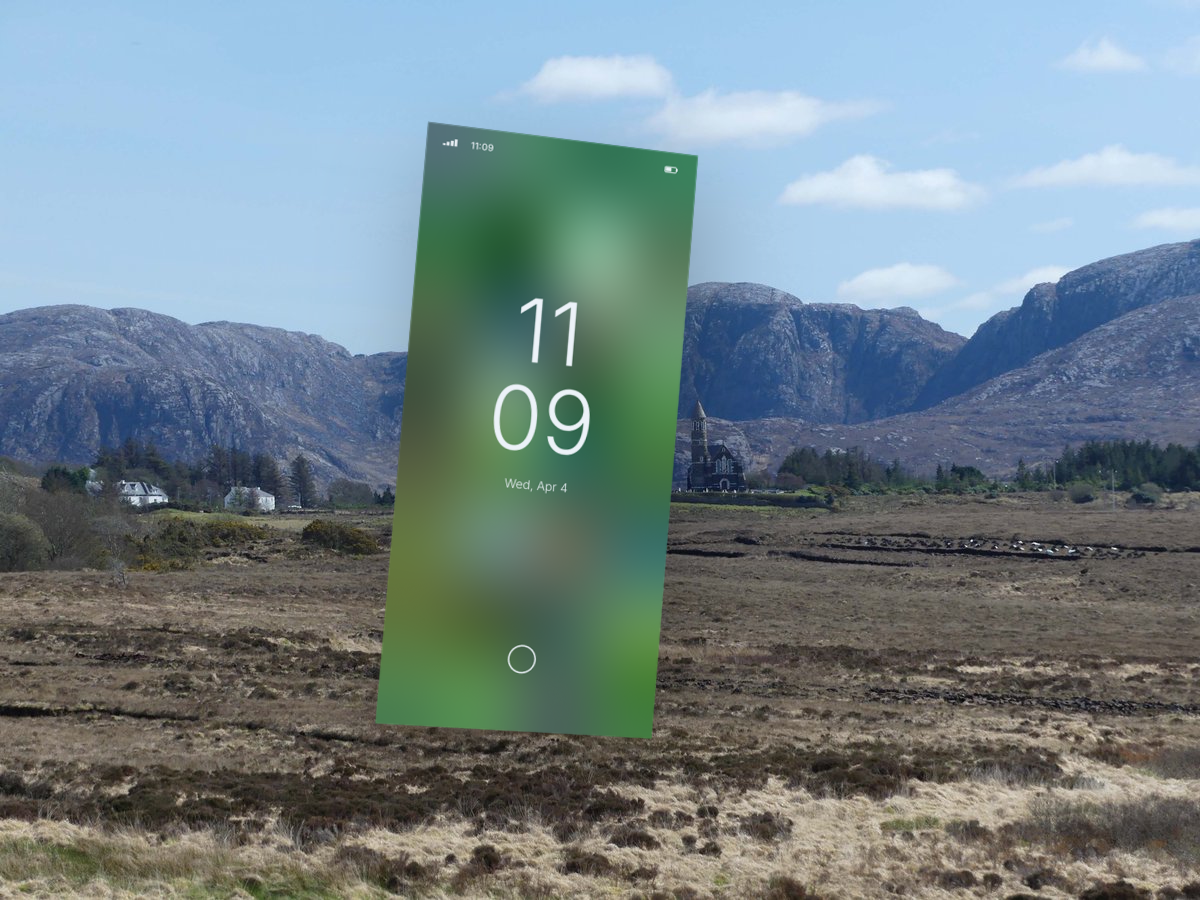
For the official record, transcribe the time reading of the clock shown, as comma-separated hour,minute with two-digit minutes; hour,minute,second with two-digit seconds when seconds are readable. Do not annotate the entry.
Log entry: 11,09
